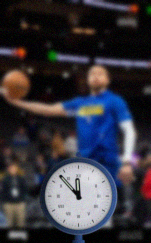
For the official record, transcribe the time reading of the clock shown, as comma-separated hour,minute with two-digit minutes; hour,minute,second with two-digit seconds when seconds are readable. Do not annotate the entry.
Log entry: 11,53
